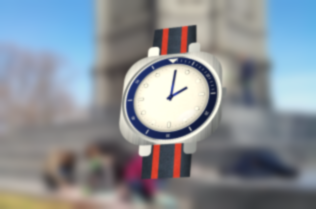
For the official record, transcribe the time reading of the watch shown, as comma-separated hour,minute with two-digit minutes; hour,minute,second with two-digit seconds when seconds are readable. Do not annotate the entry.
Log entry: 2,01
